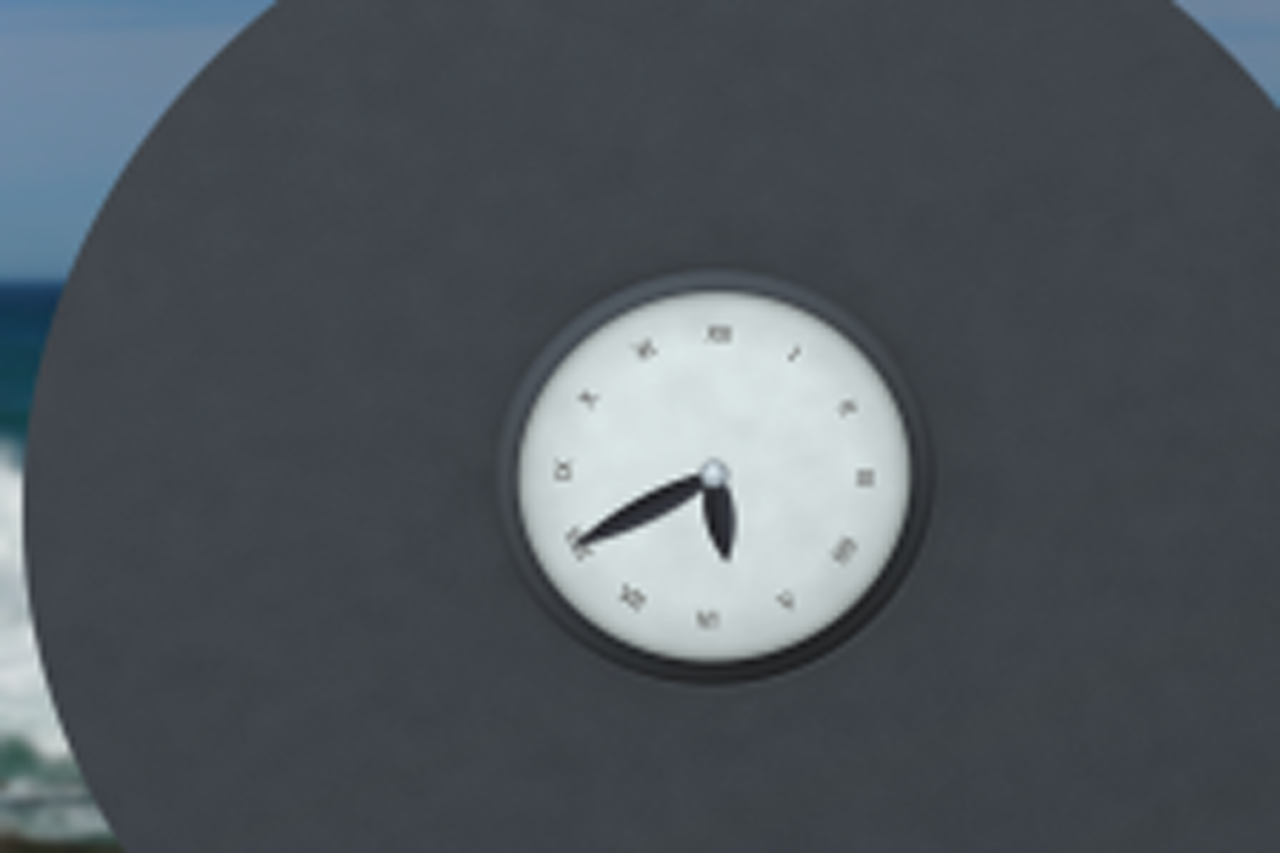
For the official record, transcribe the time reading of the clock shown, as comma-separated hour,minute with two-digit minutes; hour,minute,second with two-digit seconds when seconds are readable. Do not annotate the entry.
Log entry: 5,40
